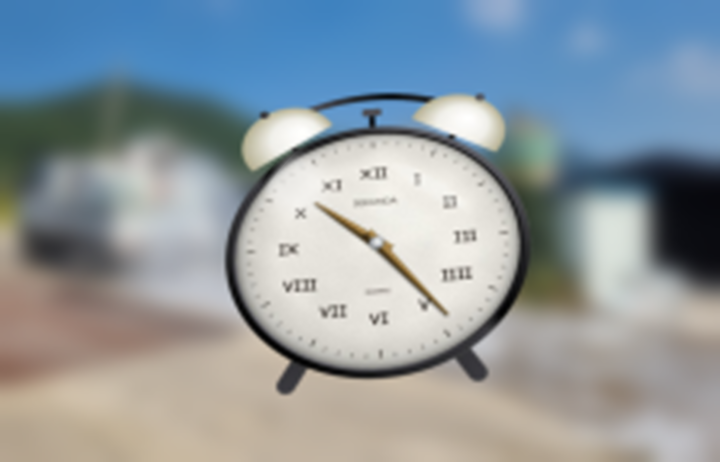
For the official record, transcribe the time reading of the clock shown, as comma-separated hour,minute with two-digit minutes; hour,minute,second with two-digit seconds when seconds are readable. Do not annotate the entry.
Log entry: 10,24
